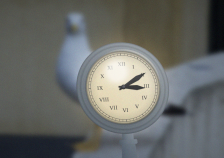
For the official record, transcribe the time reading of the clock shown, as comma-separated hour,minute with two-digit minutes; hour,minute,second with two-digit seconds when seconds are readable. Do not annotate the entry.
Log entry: 3,10
